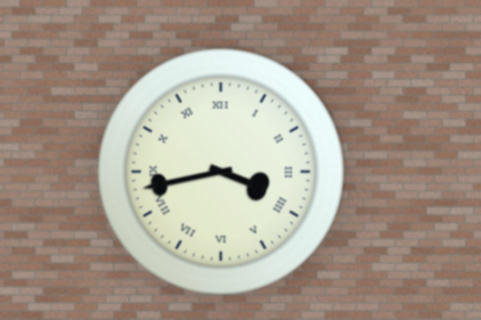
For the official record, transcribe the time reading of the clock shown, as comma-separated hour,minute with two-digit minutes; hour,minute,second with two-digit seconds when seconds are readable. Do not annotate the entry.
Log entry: 3,43
